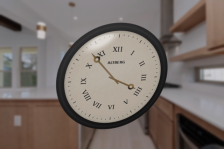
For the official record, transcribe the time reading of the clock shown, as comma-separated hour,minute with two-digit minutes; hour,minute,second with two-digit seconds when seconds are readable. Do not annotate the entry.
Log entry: 3,53
